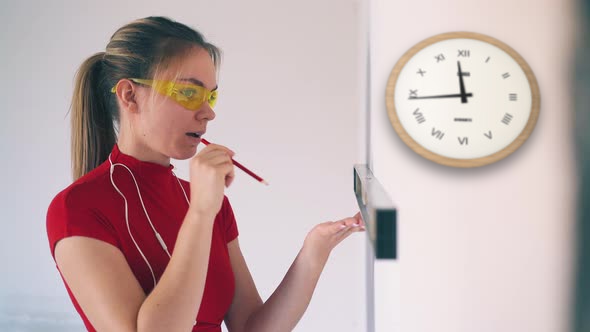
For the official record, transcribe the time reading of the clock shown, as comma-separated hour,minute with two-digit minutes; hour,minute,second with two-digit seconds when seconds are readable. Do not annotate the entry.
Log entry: 11,44
